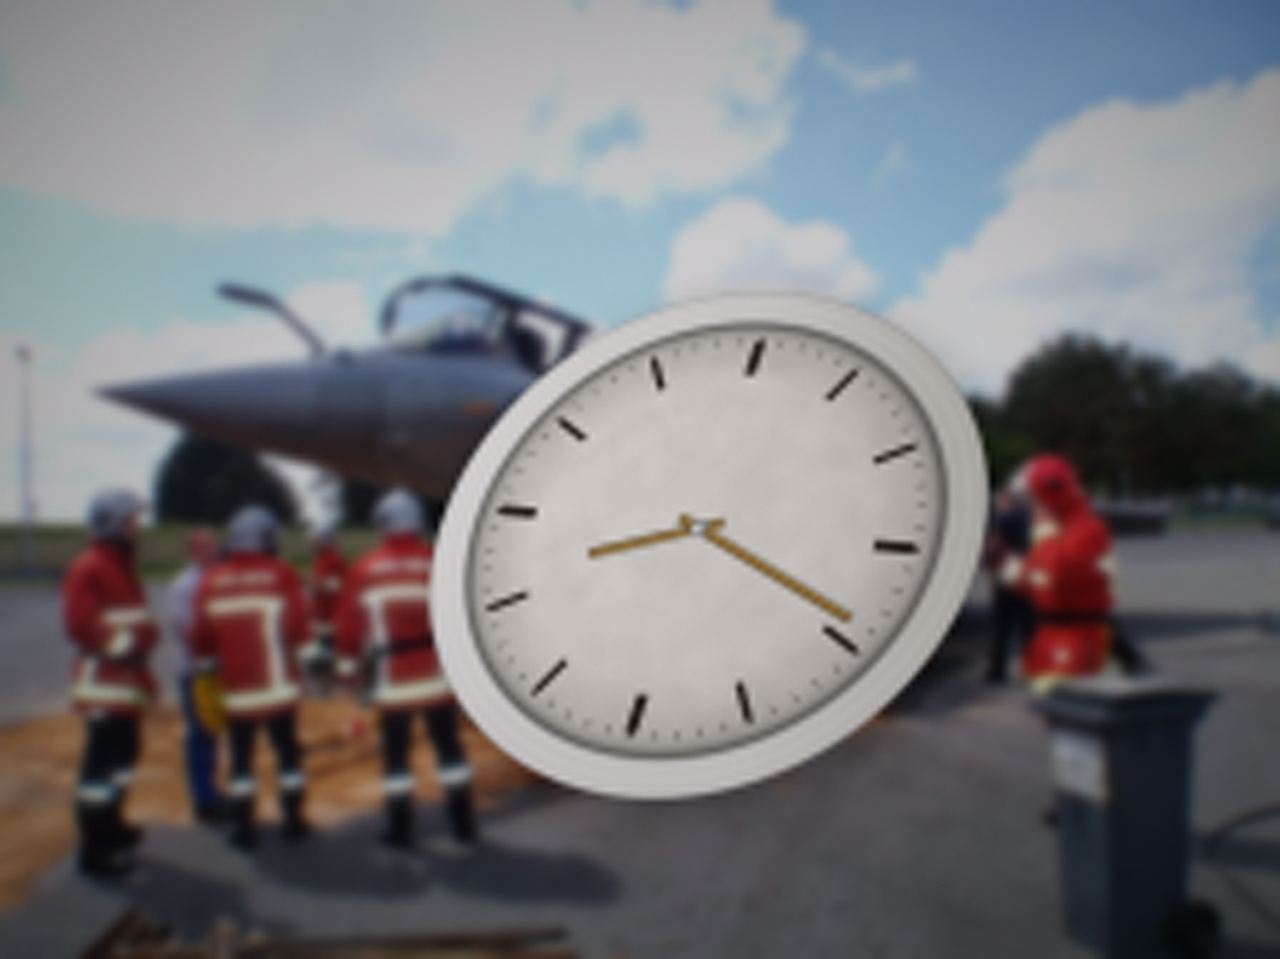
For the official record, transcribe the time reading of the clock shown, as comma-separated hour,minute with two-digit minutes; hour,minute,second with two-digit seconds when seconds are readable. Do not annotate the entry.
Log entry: 8,19
